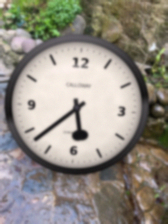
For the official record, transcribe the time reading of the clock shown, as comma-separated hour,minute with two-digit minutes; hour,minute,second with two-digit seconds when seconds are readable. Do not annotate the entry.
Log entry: 5,38
